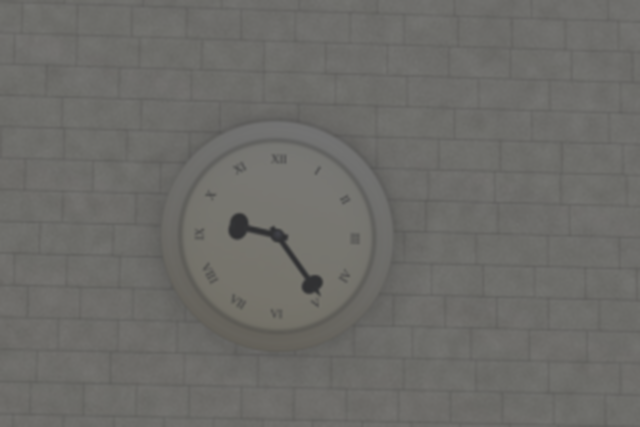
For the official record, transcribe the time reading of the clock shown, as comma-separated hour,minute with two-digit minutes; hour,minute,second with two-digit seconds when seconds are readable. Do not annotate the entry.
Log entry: 9,24
